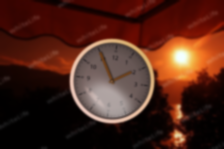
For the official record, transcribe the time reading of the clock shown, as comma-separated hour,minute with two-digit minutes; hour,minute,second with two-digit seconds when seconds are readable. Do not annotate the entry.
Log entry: 1,55
